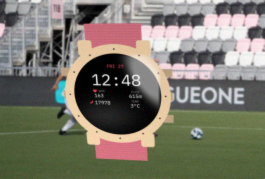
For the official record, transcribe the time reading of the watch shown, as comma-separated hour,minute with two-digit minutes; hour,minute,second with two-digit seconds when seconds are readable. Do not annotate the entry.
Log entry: 12,48
